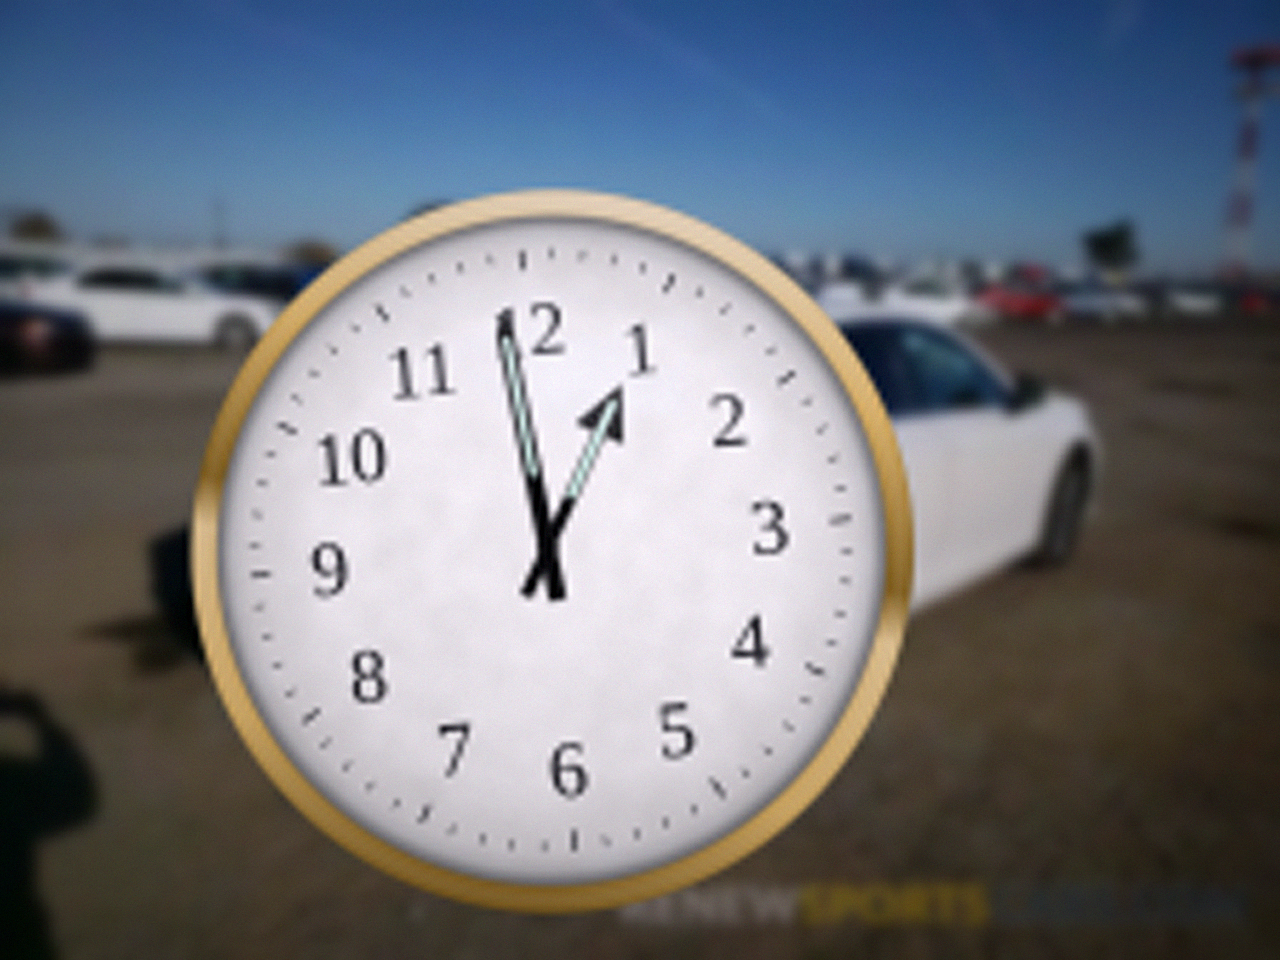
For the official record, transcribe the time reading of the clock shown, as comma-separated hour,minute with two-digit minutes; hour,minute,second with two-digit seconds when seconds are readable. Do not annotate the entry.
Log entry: 12,59
